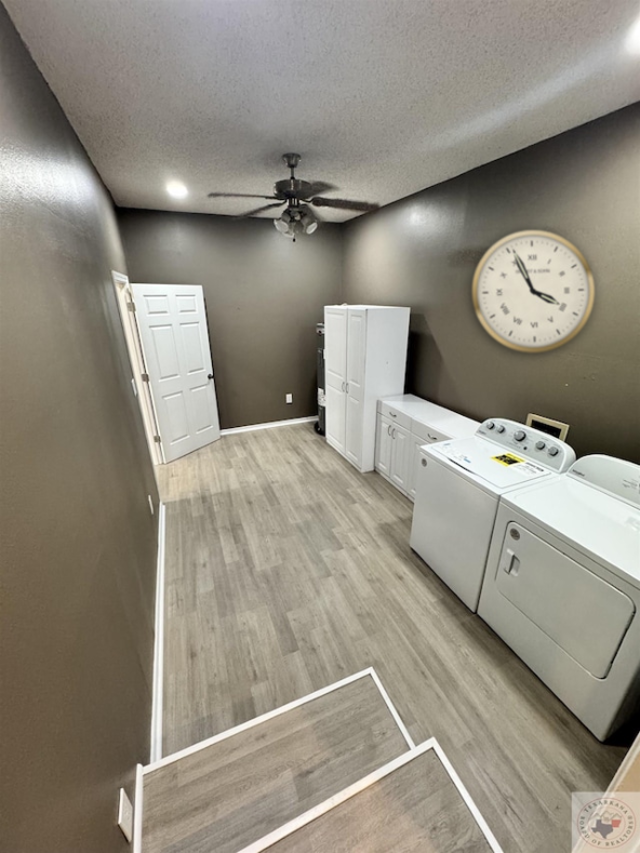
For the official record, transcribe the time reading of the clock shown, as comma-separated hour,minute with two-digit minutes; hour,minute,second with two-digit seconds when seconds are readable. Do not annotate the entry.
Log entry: 3,56
